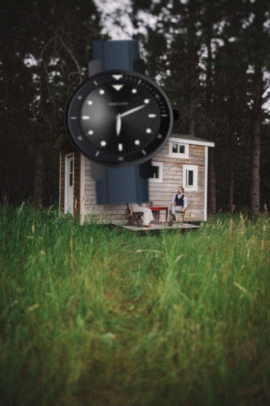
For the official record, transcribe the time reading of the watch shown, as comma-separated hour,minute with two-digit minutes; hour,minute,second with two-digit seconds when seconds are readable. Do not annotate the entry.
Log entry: 6,11
